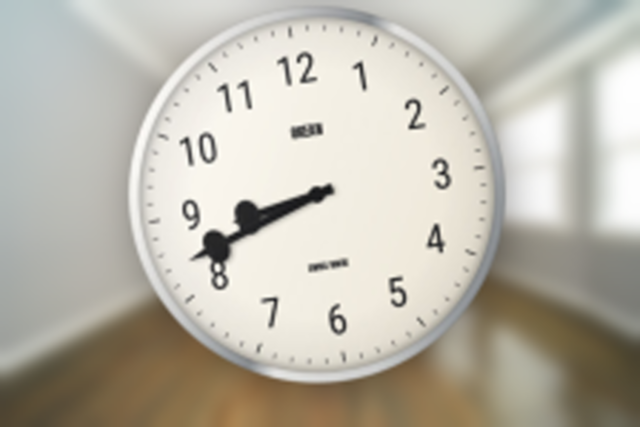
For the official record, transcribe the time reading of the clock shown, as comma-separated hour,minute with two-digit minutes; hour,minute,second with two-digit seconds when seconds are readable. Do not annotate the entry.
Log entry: 8,42
